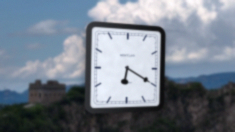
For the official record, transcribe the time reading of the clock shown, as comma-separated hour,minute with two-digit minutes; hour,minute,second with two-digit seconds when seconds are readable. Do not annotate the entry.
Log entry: 6,20
